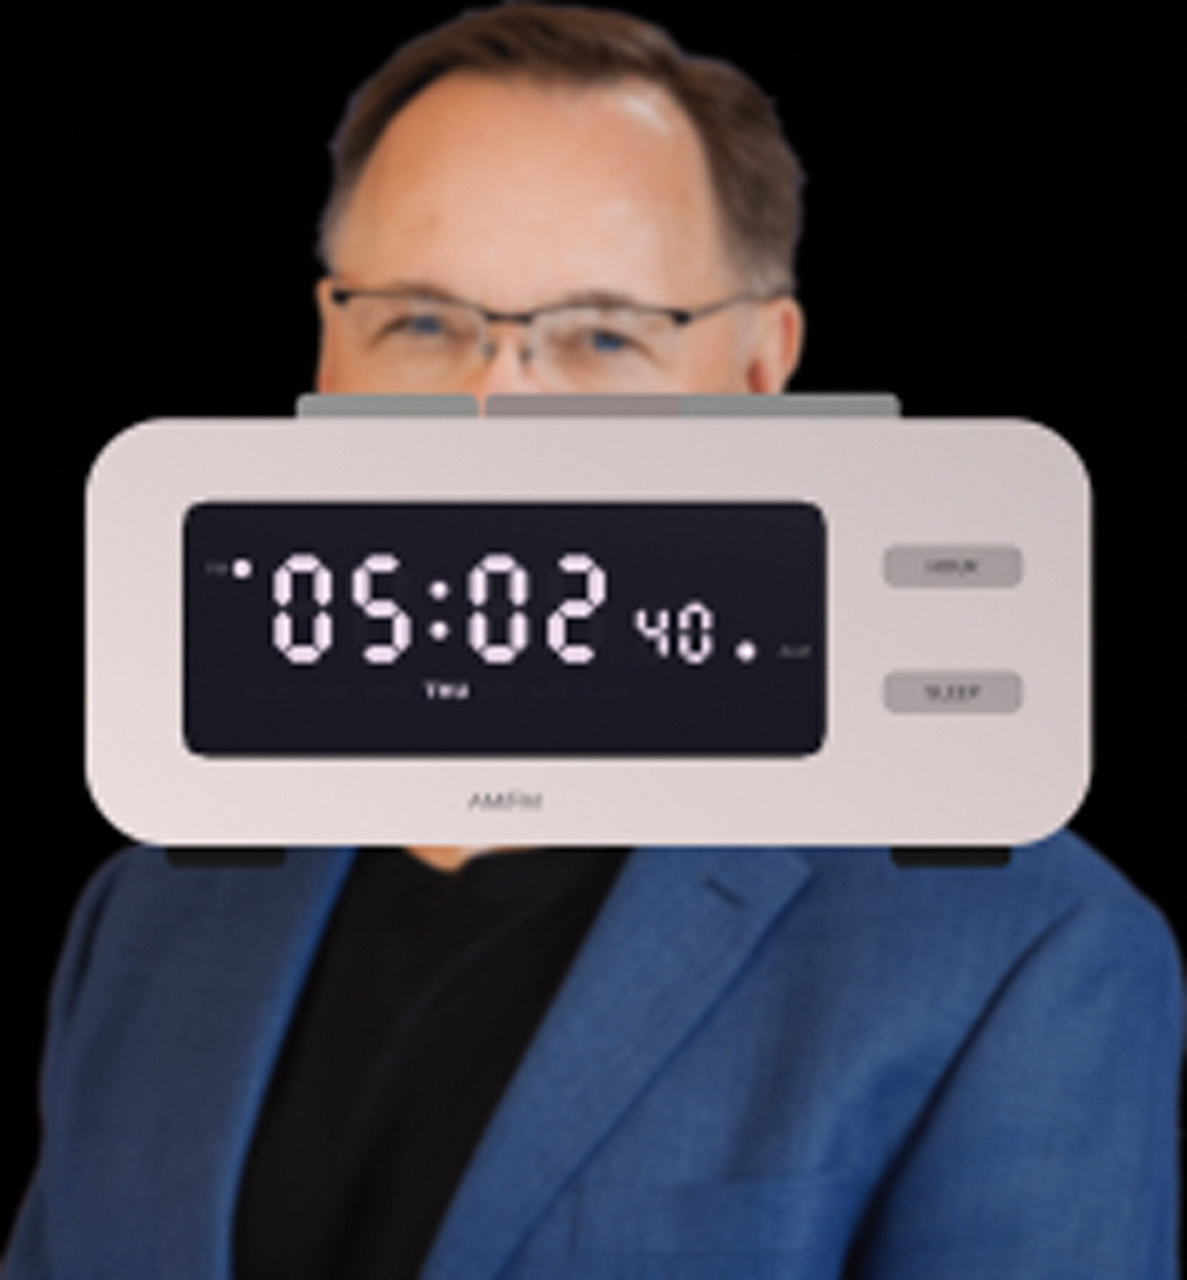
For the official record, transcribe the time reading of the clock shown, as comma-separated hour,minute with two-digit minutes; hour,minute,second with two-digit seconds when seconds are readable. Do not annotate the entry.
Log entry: 5,02,40
